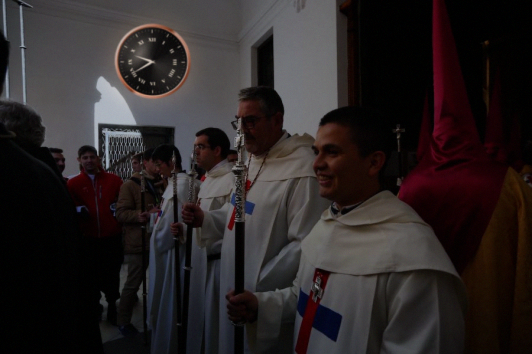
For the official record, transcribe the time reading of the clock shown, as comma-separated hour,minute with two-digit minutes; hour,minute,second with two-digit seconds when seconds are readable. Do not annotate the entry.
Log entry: 9,40
